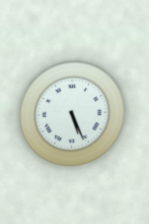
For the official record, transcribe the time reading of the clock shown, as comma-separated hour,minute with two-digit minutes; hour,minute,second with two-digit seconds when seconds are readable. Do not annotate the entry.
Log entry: 5,26
